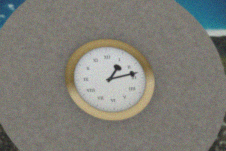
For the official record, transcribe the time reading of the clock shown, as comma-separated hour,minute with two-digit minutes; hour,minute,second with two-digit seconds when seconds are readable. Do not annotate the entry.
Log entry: 1,13
